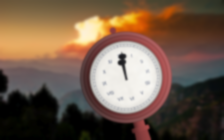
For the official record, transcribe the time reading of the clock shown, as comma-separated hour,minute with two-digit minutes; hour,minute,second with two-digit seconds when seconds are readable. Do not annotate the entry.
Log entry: 12,01
